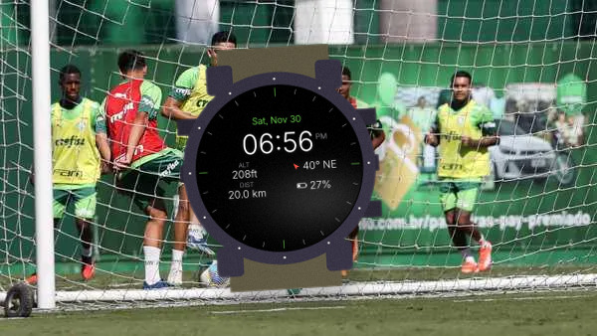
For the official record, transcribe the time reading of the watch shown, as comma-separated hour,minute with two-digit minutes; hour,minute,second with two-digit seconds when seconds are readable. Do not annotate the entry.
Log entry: 6,56
